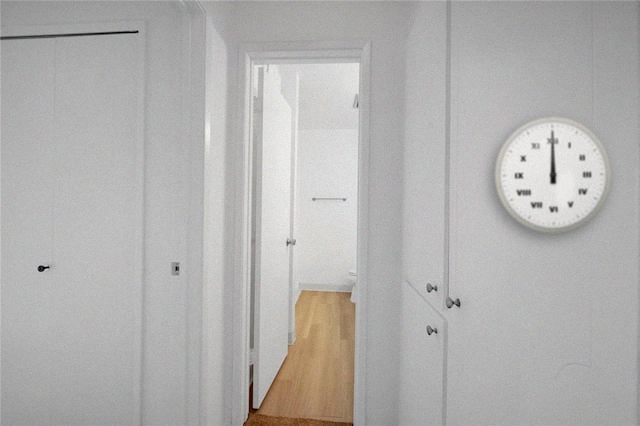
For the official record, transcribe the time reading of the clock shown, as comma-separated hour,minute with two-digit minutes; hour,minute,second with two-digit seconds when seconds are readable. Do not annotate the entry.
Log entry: 12,00
